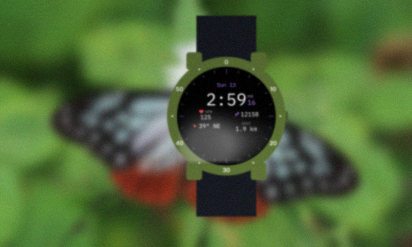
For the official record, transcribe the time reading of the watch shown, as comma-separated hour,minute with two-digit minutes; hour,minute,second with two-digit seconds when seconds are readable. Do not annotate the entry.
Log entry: 2,59
